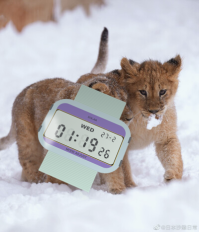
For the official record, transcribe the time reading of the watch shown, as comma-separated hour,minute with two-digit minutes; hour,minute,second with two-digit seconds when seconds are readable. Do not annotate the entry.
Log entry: 1,19,26
